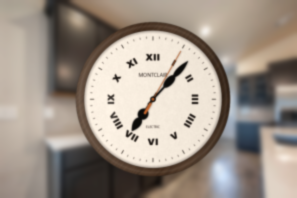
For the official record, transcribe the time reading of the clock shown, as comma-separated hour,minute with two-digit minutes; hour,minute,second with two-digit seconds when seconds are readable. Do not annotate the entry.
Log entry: 7,07,05
